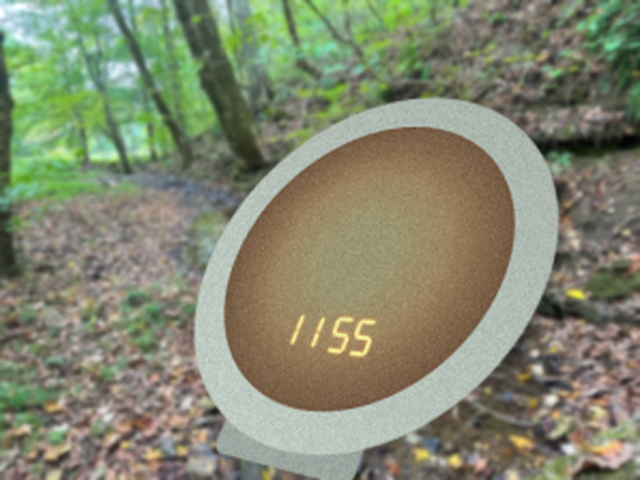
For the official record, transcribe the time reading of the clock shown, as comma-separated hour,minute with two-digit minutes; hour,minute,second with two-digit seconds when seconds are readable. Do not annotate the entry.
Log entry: 11,55
